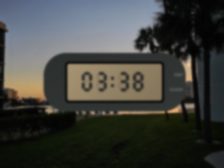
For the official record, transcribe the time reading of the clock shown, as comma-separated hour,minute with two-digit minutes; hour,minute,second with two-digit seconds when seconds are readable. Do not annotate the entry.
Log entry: 3,38
